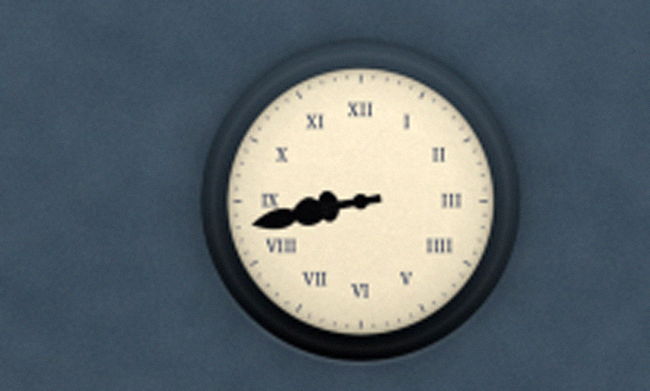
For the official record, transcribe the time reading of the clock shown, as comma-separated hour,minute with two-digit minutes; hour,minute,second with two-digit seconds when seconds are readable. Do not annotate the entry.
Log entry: 8,43
